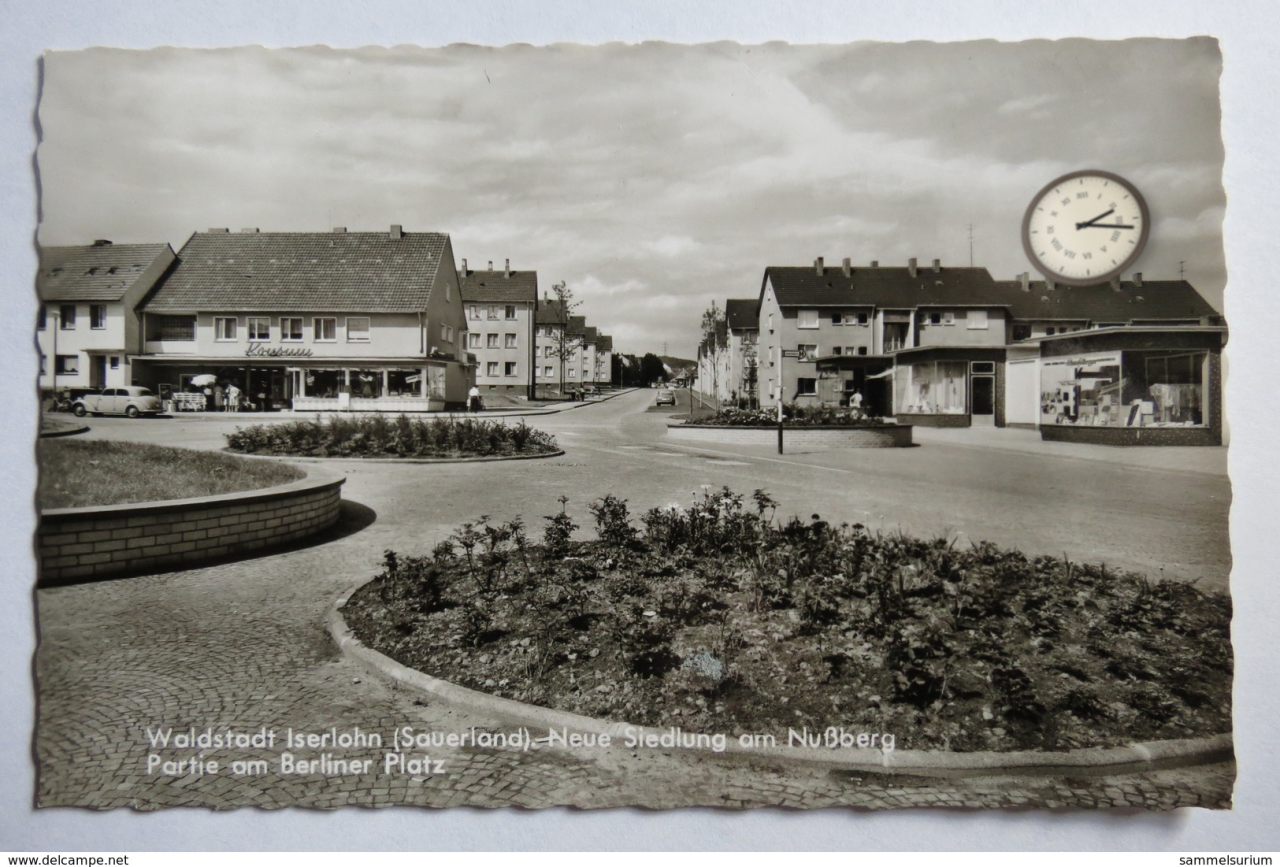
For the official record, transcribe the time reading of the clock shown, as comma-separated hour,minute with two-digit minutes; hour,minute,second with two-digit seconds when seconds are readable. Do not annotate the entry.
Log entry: 2,17
